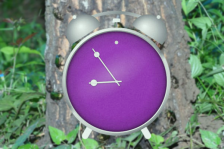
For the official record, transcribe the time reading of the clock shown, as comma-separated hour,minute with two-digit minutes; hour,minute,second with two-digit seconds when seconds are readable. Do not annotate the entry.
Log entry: 8,54
